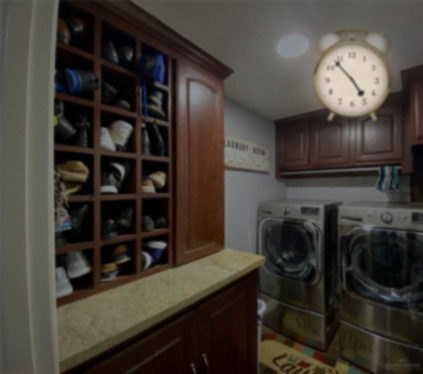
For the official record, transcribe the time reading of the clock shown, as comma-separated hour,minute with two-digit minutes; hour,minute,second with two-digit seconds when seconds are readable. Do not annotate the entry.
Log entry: 4,53
